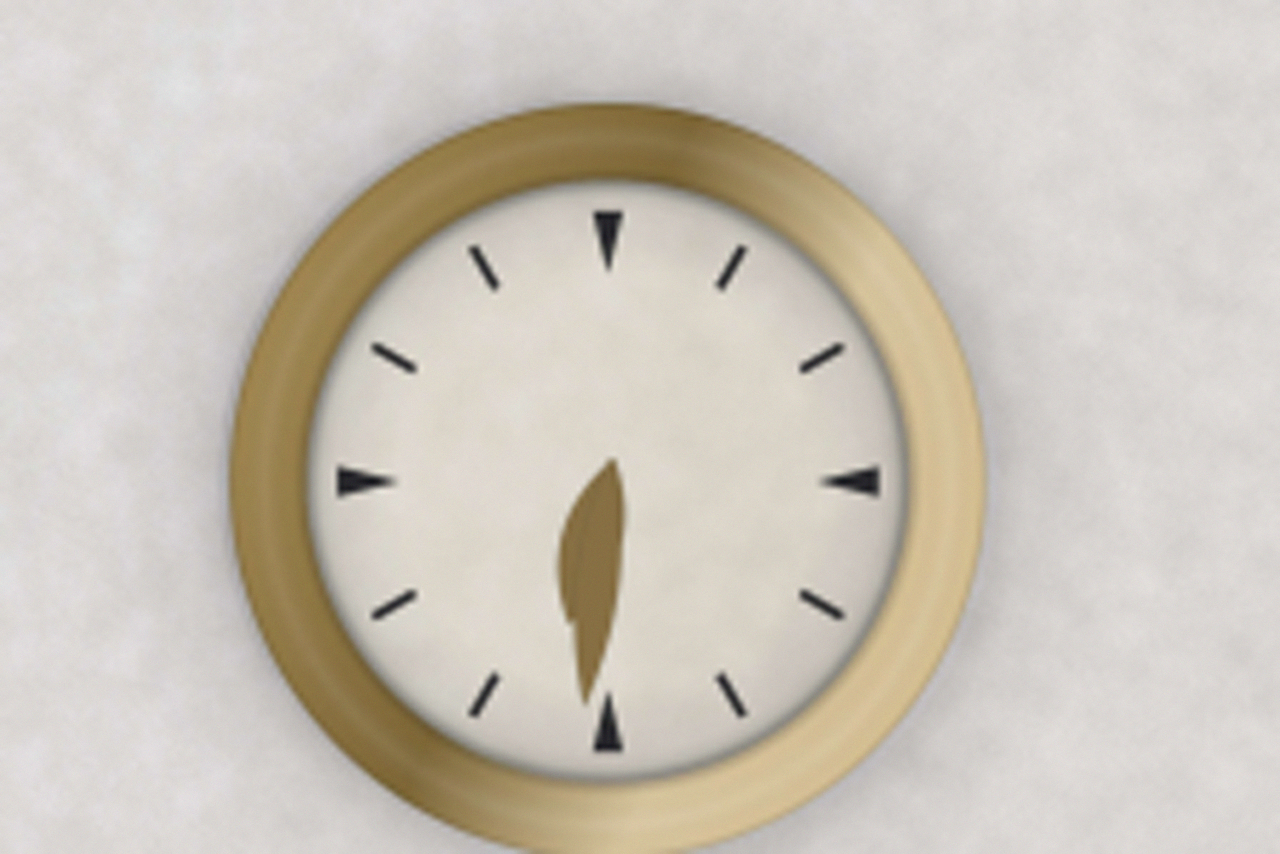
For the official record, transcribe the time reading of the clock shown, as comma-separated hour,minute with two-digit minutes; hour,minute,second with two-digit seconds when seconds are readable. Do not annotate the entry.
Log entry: 6,31
